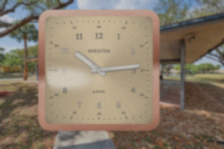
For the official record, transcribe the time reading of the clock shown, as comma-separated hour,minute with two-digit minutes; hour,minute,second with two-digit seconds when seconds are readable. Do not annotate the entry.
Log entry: 10,14
